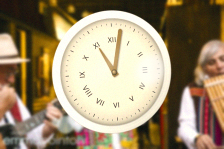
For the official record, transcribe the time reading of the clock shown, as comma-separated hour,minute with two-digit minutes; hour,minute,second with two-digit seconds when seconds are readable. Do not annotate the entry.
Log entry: 11,02
